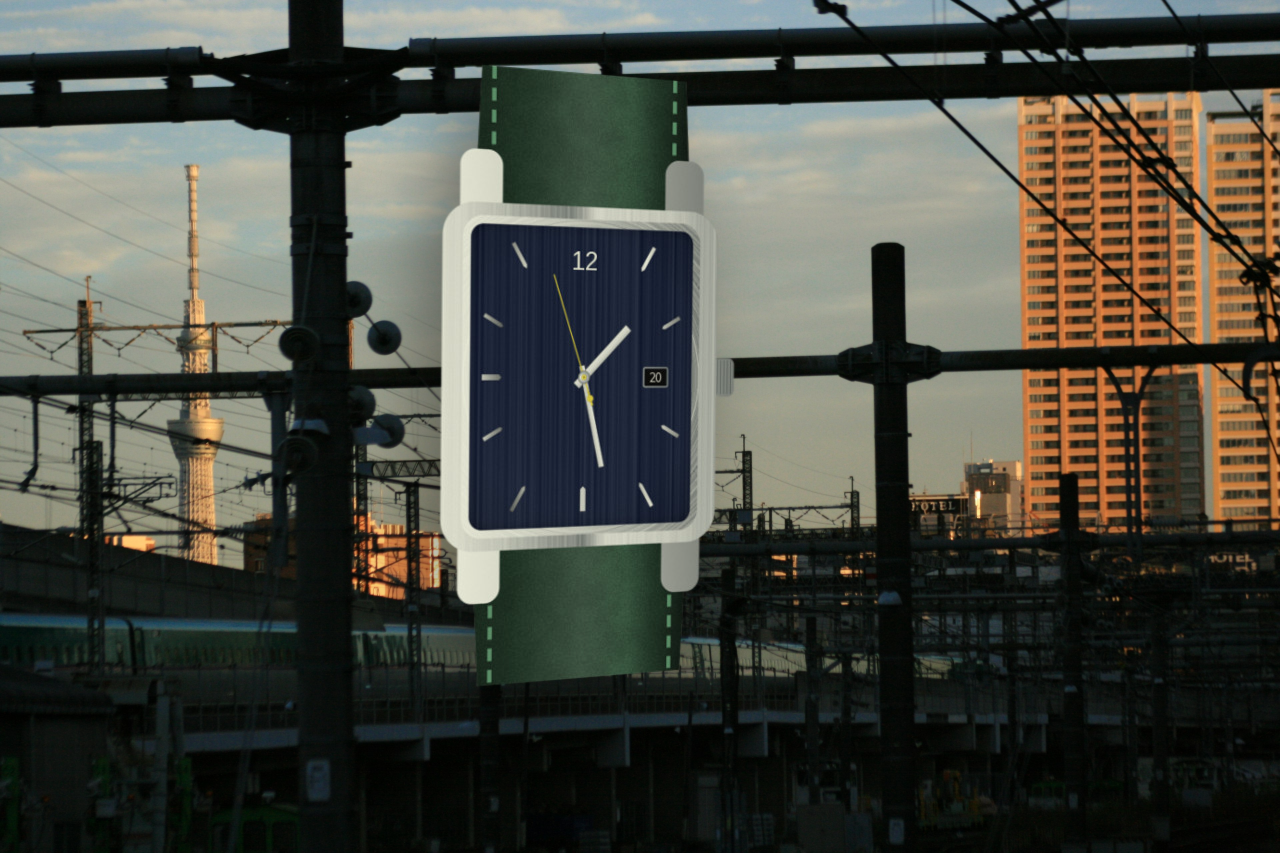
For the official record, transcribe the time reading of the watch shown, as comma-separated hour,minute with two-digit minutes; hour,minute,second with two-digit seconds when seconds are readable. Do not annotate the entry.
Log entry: 1,27,57
